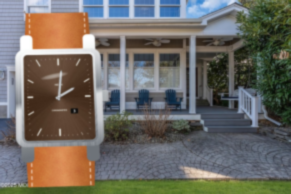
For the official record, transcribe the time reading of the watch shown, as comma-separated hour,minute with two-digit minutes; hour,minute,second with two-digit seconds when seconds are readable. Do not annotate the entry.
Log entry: 2,01
